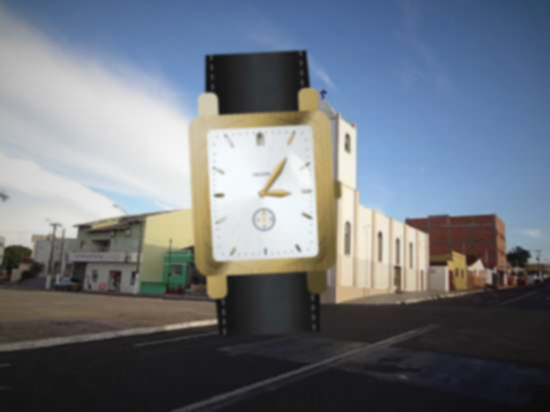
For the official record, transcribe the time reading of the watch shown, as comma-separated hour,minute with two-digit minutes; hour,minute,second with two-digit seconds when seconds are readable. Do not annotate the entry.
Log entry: 3,06
